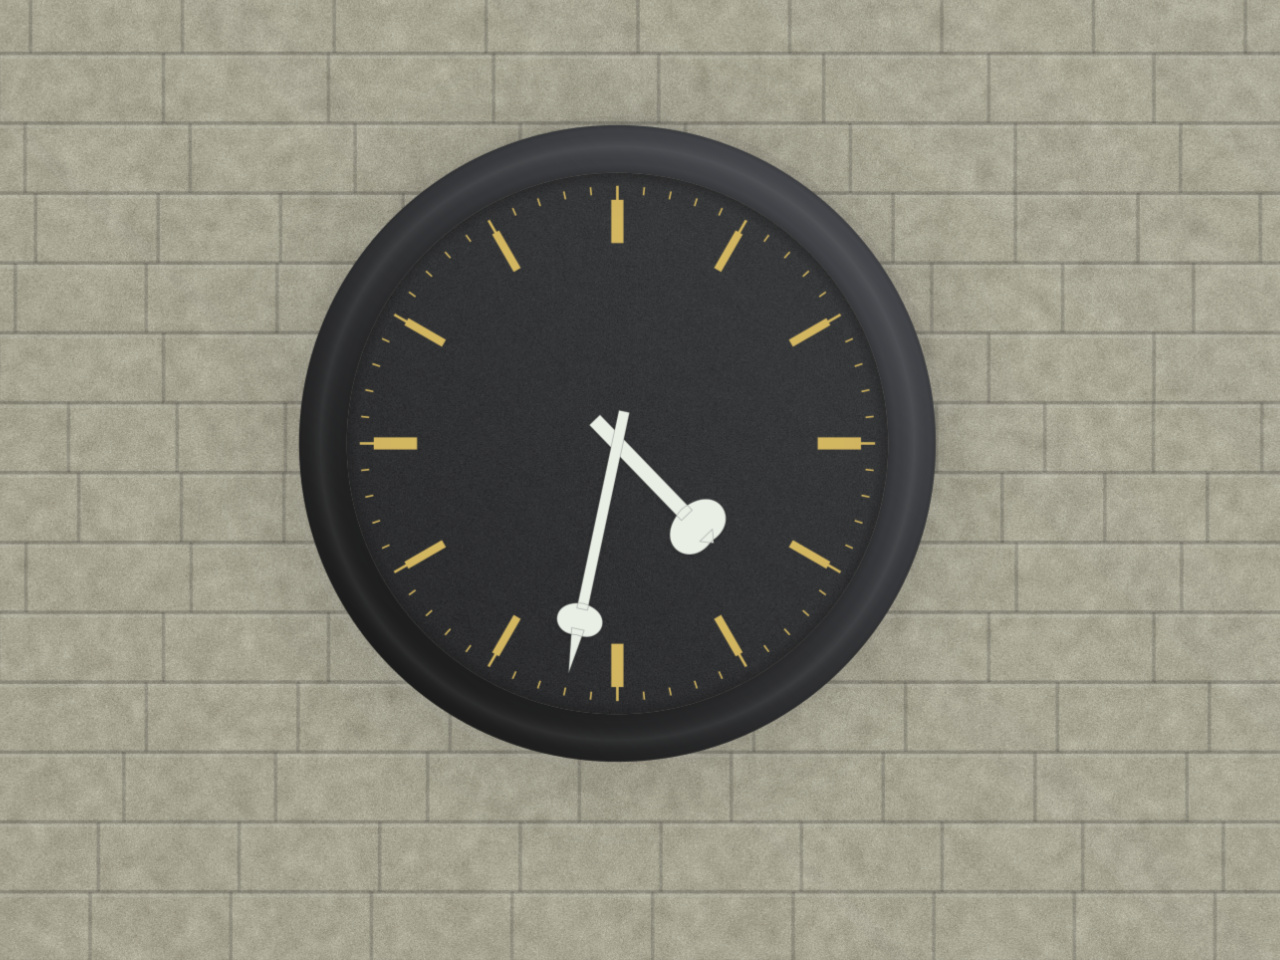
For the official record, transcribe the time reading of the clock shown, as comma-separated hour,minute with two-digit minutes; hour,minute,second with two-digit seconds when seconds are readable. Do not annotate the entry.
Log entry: 4,32
